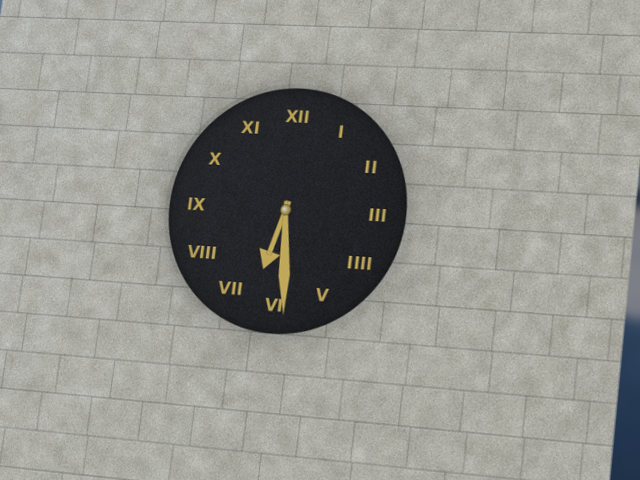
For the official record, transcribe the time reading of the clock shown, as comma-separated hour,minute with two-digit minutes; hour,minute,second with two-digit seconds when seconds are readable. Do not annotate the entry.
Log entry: 6,29
